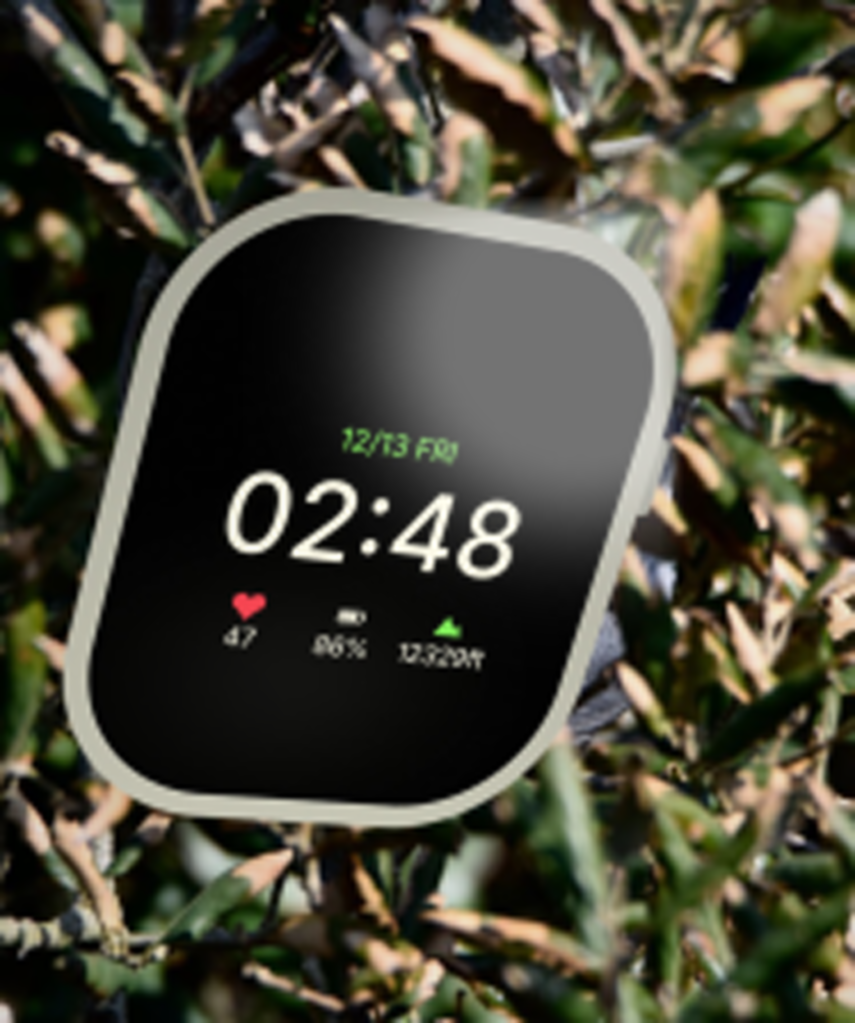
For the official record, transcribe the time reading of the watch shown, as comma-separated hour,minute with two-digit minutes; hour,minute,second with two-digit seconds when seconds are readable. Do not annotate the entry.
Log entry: 2,48
